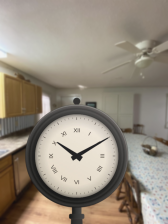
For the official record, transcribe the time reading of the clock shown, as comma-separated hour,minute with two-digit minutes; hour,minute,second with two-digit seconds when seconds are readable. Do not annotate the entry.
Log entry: 10,10
